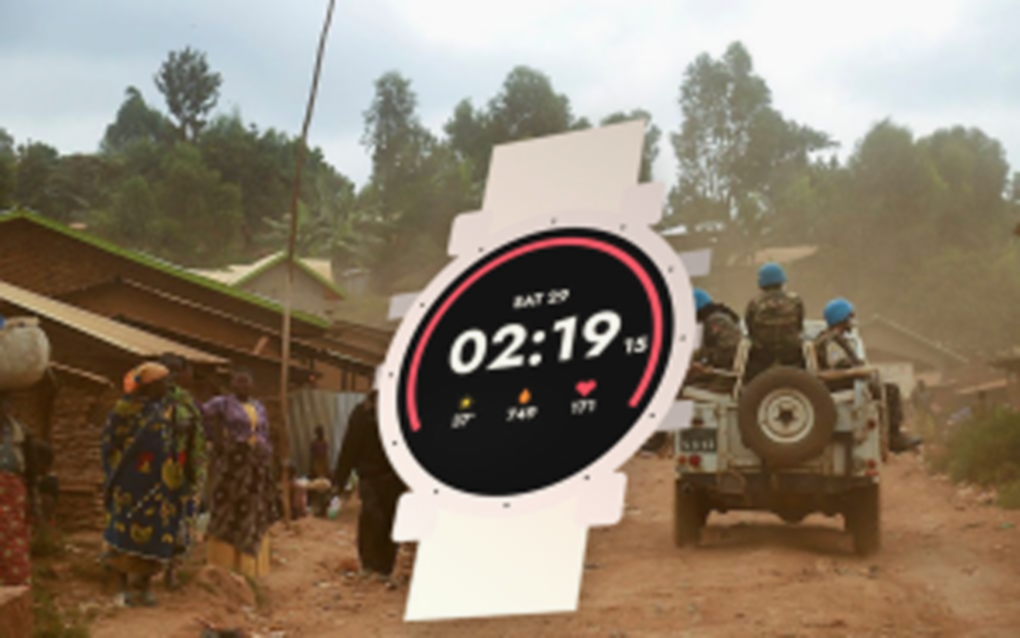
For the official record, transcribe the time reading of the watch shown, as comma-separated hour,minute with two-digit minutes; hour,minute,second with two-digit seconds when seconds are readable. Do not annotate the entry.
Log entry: 2,19
